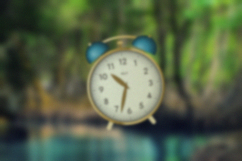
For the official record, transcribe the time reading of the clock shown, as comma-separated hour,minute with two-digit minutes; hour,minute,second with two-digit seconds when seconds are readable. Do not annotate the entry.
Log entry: 10,33
